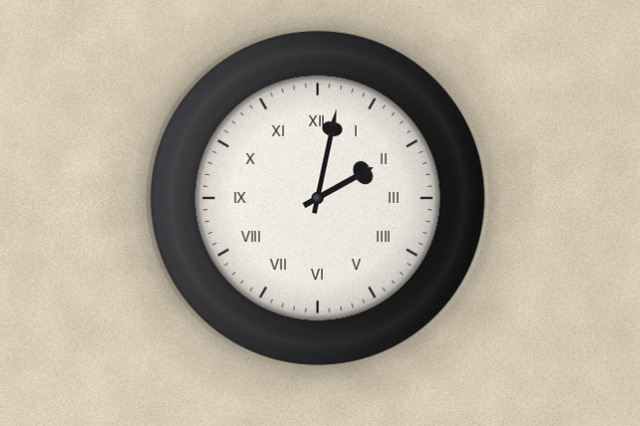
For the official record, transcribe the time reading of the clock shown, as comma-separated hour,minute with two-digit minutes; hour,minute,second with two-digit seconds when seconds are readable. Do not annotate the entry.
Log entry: 2,02
